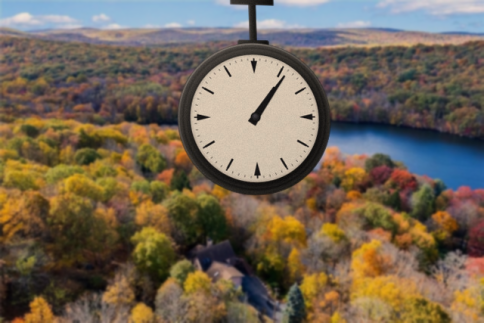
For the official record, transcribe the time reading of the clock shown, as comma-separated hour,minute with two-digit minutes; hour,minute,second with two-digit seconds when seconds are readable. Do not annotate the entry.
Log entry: 1,06
